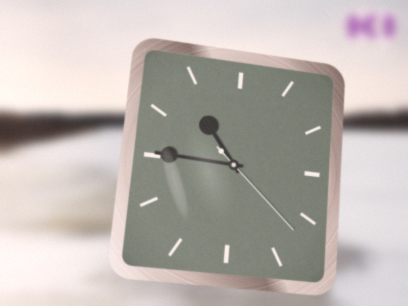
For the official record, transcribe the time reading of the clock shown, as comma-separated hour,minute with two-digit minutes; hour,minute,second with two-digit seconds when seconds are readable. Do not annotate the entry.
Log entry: 10,45,22
